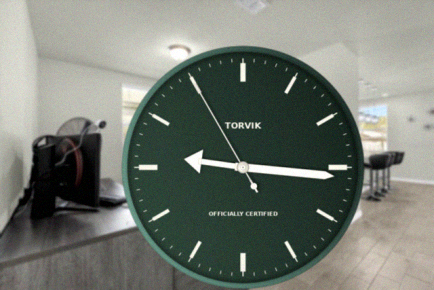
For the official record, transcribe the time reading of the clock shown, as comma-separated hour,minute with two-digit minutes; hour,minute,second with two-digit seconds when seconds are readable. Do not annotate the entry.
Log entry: 9,15,55
